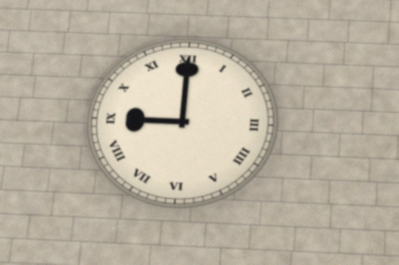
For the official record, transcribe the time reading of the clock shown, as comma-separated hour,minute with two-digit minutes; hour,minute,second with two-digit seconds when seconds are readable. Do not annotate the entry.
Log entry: 9,00
